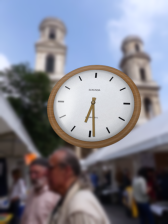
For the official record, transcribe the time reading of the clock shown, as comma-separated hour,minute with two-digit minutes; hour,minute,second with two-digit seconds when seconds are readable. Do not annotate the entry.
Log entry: 6,29
